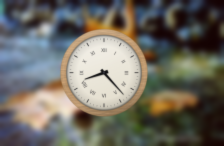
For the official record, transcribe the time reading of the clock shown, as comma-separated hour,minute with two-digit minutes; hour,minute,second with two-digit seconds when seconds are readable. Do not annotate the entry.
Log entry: 8,23
